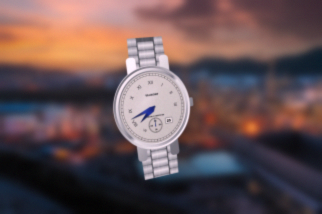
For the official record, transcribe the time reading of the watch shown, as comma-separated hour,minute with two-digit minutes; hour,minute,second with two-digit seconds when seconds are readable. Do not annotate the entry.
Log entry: 7,42
